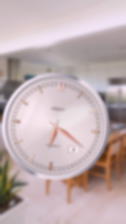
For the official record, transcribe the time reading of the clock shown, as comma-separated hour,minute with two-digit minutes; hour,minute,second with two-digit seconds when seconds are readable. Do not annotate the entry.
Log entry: 6,20
